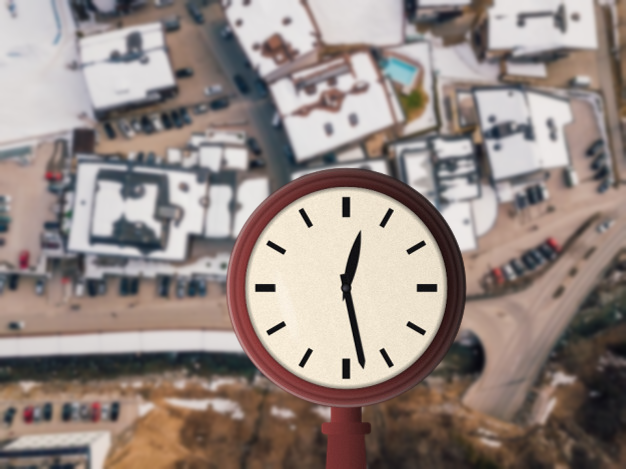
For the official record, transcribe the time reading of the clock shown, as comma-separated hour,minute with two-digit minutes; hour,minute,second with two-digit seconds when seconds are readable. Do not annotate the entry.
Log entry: 12,28
